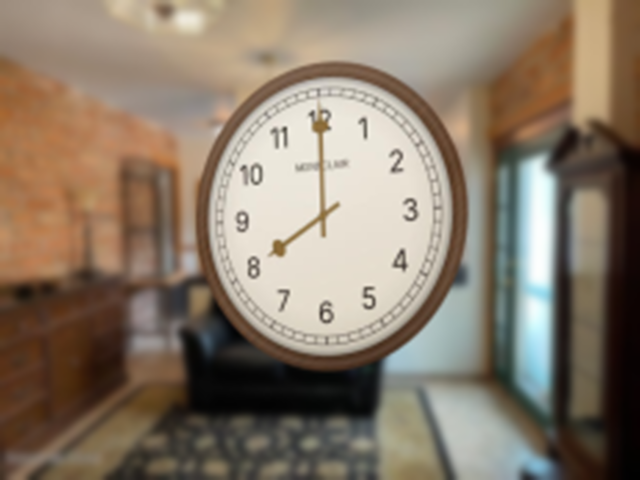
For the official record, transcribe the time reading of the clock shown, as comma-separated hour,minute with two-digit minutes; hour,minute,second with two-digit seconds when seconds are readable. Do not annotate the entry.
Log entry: 8,00
